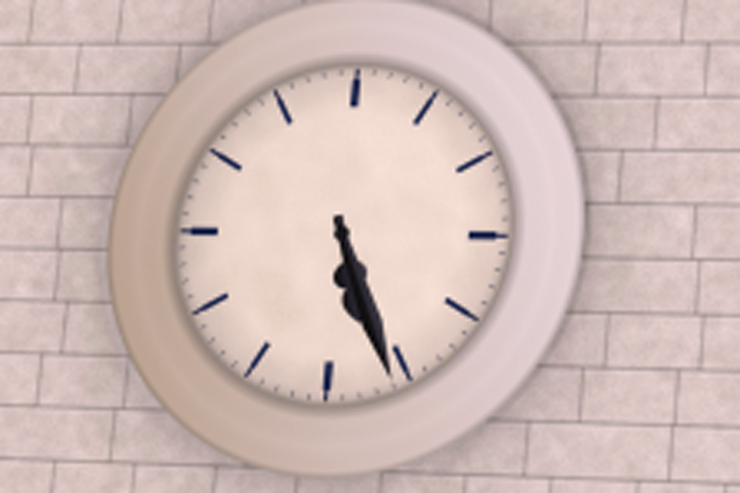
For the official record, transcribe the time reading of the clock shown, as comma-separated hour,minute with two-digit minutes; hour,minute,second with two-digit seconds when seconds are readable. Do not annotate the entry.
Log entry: 5,26
